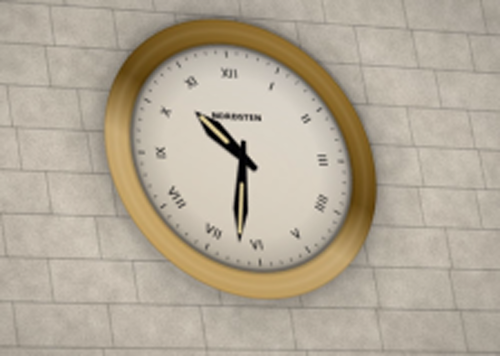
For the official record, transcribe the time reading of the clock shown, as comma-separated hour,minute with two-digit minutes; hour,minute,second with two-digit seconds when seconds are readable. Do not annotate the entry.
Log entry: 10,32
